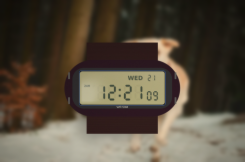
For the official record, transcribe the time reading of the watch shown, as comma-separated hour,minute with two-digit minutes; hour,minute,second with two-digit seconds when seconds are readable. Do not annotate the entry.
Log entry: 12,21,09
